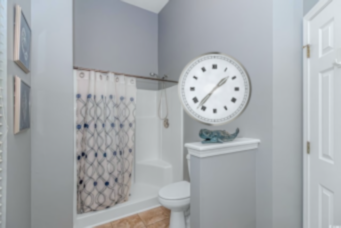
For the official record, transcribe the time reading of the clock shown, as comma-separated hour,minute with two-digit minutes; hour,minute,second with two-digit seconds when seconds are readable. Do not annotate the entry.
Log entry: 1,37
